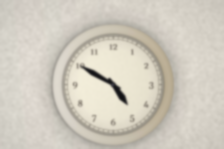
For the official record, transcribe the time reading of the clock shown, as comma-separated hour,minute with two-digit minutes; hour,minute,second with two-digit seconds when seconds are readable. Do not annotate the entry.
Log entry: 4,50
